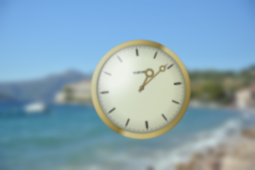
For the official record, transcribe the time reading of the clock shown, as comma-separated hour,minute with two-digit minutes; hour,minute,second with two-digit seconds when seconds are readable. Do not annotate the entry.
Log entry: 1,09
